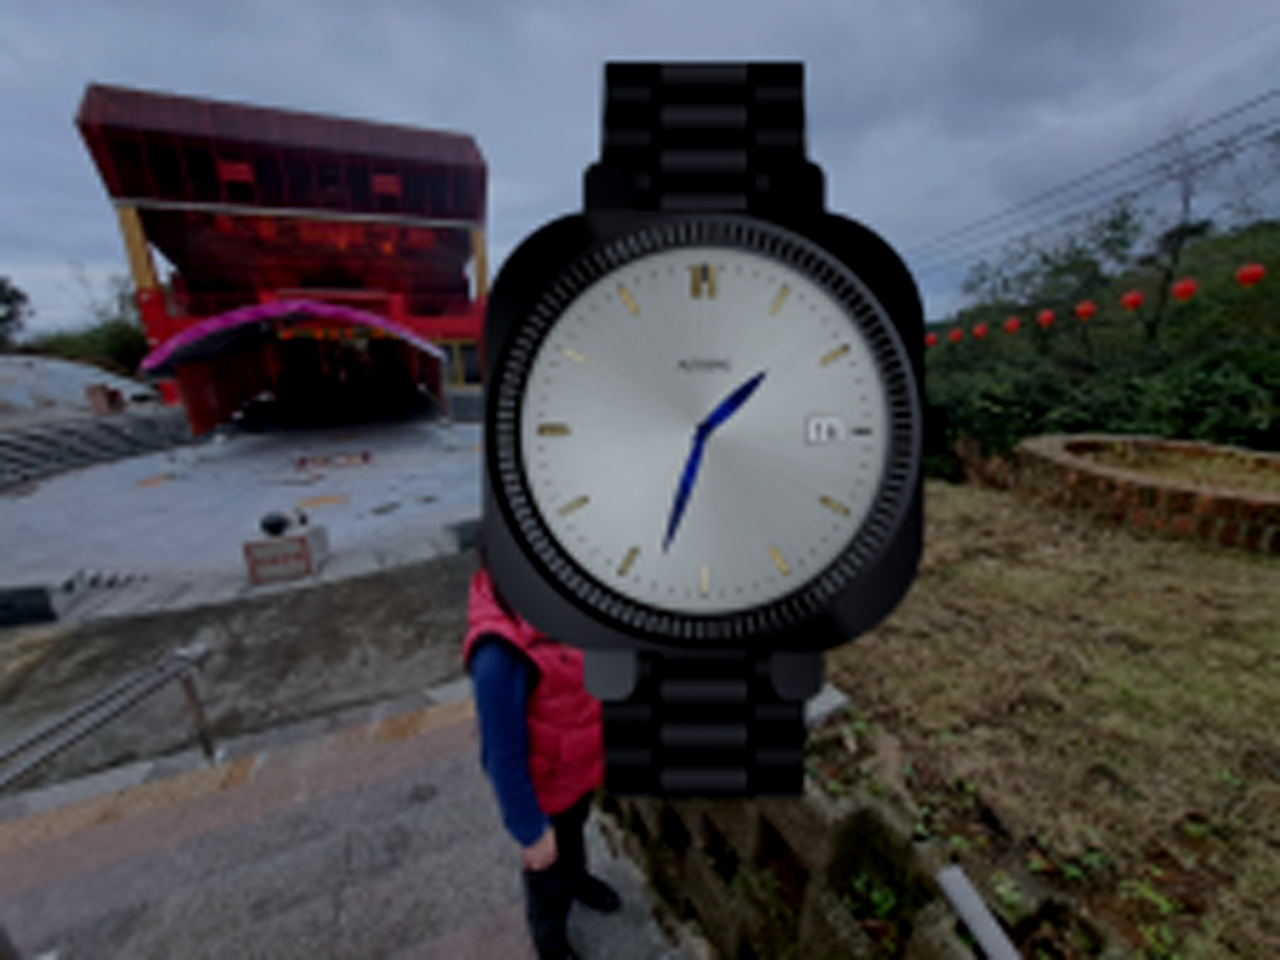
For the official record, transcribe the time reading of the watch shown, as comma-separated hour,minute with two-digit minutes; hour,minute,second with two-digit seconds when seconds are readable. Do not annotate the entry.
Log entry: 1,33
